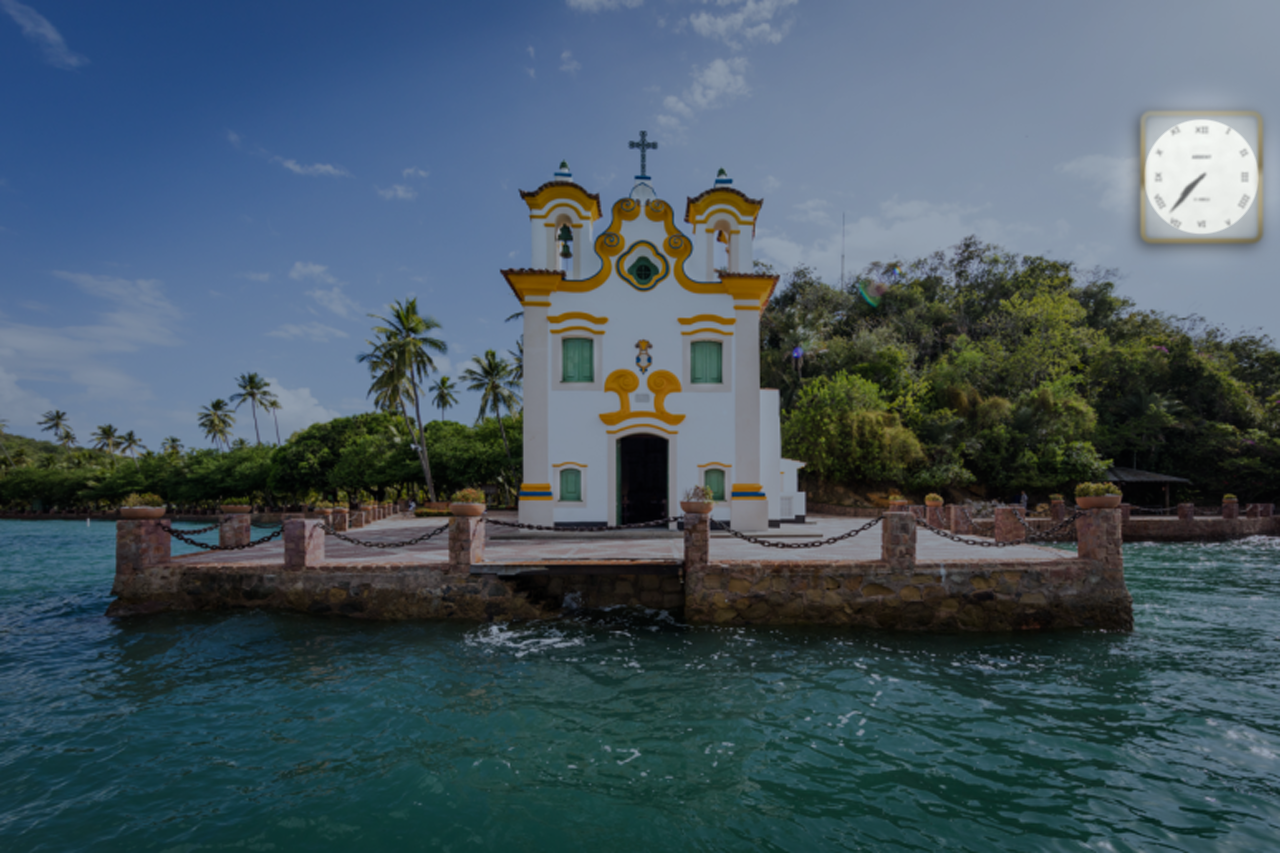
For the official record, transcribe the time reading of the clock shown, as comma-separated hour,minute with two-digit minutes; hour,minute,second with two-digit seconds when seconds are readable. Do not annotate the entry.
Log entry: 7,37
